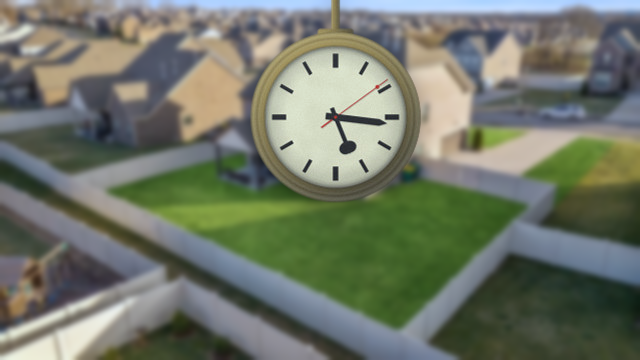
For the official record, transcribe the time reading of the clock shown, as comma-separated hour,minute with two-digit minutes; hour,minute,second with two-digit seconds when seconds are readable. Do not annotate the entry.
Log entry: 5,16,09
